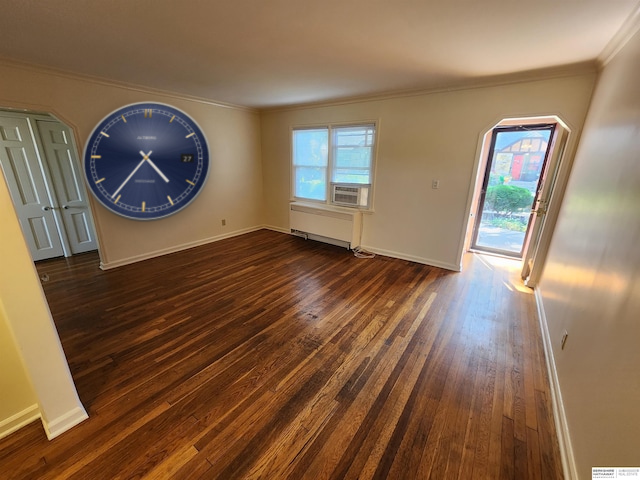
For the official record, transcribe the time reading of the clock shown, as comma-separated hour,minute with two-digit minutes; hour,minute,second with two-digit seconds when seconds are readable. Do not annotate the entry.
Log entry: 4,36
